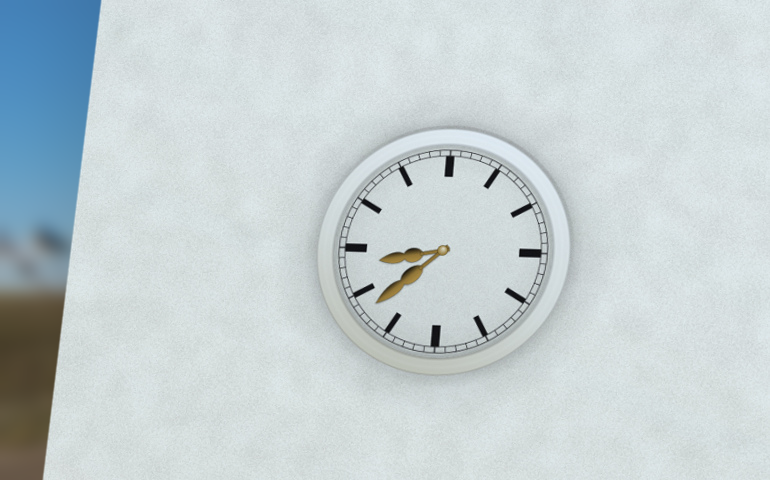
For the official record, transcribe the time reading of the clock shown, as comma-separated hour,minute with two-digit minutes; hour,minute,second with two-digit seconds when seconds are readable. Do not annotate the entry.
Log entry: 8,38
